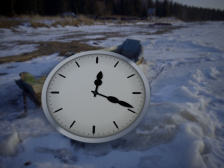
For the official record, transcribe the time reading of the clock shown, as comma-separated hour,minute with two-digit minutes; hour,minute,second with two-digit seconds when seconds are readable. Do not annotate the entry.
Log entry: 12,19
